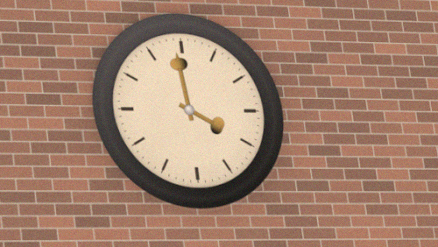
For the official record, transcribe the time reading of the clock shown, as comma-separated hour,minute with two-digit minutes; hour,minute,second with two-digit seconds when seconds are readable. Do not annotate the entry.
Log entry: 3,59
